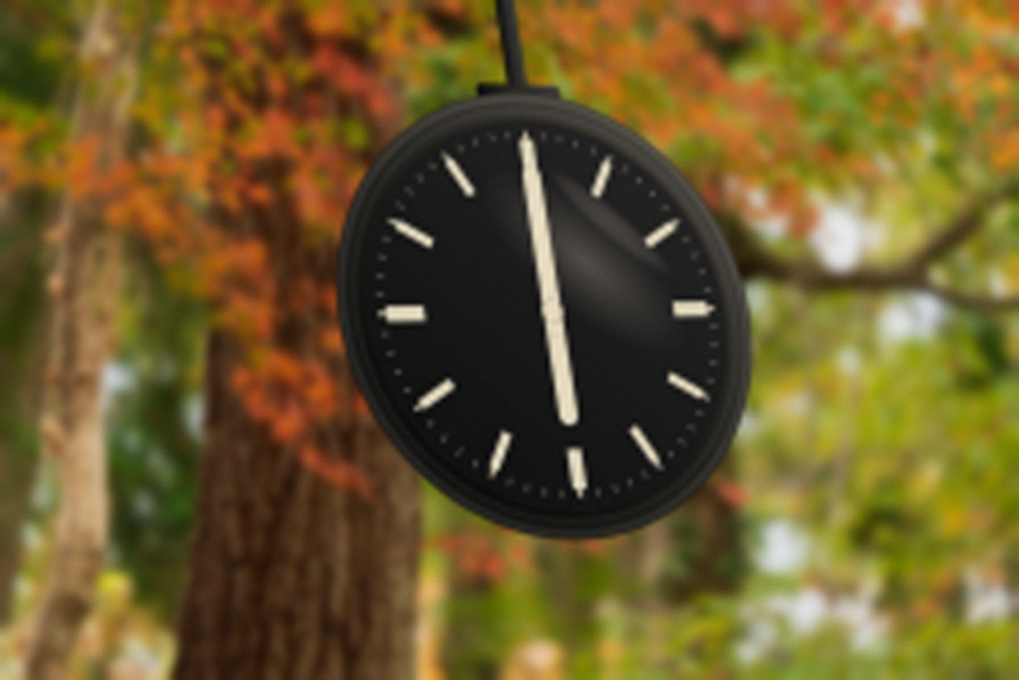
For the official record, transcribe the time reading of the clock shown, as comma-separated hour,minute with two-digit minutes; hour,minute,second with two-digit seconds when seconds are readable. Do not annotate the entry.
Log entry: 6,00
